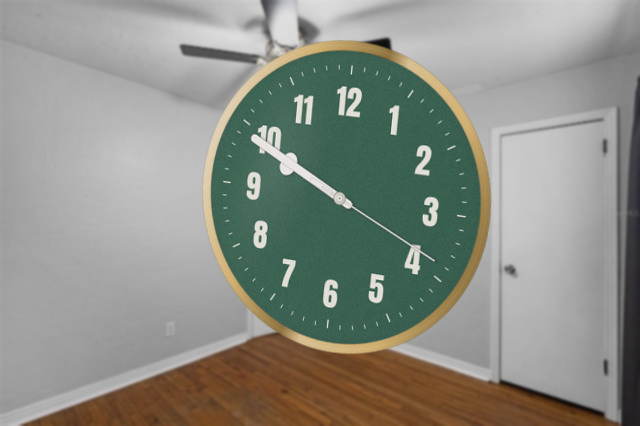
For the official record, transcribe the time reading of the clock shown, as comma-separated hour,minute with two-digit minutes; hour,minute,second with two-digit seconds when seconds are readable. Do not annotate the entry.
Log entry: 9,49,19
